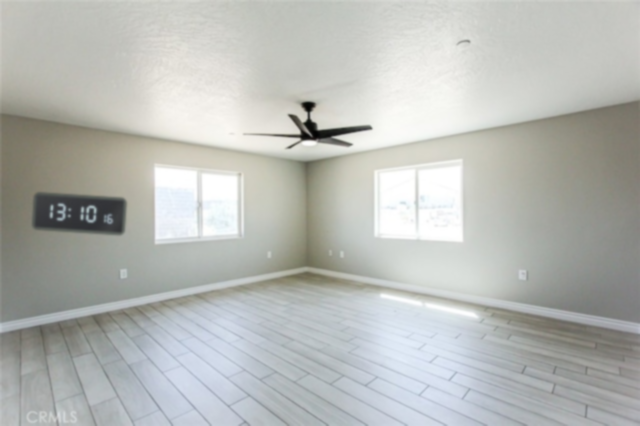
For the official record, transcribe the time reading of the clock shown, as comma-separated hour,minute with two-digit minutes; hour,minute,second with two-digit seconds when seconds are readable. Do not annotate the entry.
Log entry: 13,10
